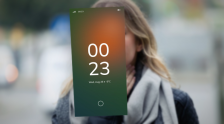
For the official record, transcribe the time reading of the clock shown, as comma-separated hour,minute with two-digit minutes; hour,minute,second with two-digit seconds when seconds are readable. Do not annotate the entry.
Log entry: 0,23
